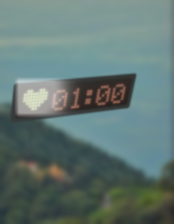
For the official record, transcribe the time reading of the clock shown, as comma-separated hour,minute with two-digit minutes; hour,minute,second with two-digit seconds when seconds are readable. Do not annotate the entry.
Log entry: 1,00
